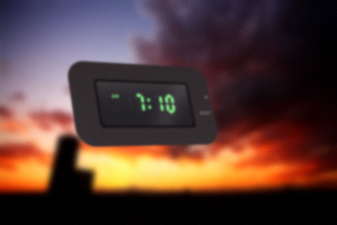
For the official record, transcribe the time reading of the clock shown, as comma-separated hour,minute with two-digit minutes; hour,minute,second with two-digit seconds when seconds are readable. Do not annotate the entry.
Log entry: 7,10
